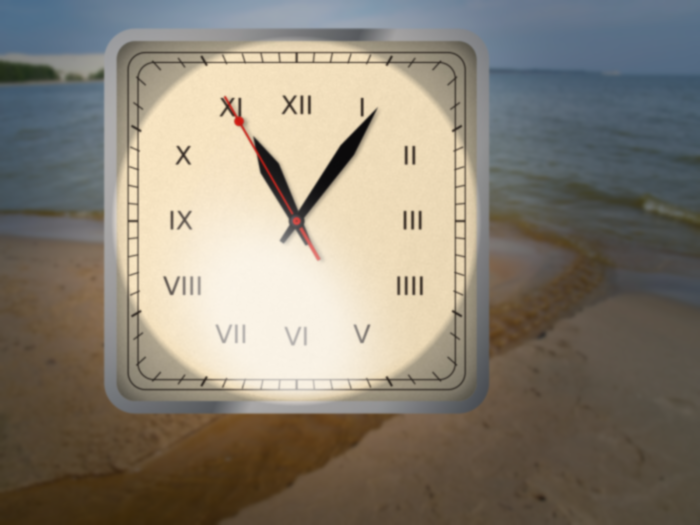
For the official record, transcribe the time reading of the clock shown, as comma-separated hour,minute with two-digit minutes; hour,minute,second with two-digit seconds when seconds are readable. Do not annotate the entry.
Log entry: 11,05,55
